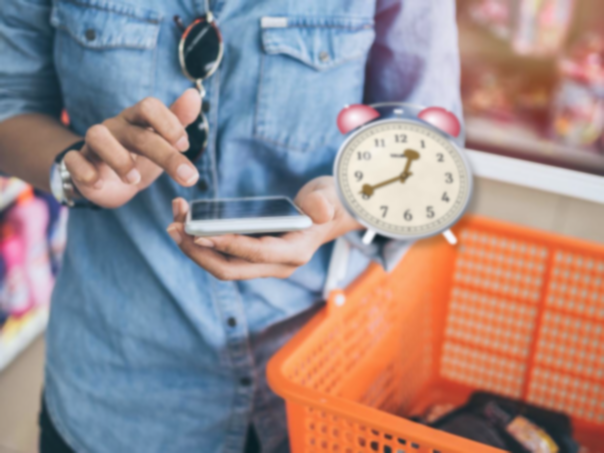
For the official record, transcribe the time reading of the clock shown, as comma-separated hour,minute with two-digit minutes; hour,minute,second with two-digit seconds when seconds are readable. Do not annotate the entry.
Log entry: 12,41
